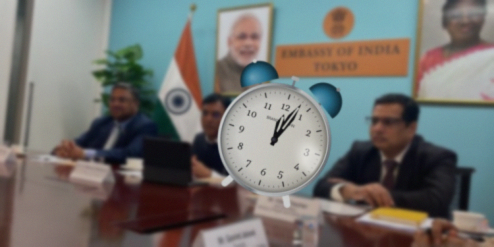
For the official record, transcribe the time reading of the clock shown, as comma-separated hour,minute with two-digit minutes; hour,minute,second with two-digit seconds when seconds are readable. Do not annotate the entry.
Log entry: 12,03
